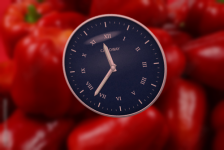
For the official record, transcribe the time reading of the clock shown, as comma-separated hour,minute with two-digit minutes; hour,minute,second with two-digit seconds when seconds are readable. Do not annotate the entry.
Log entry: 11,37
